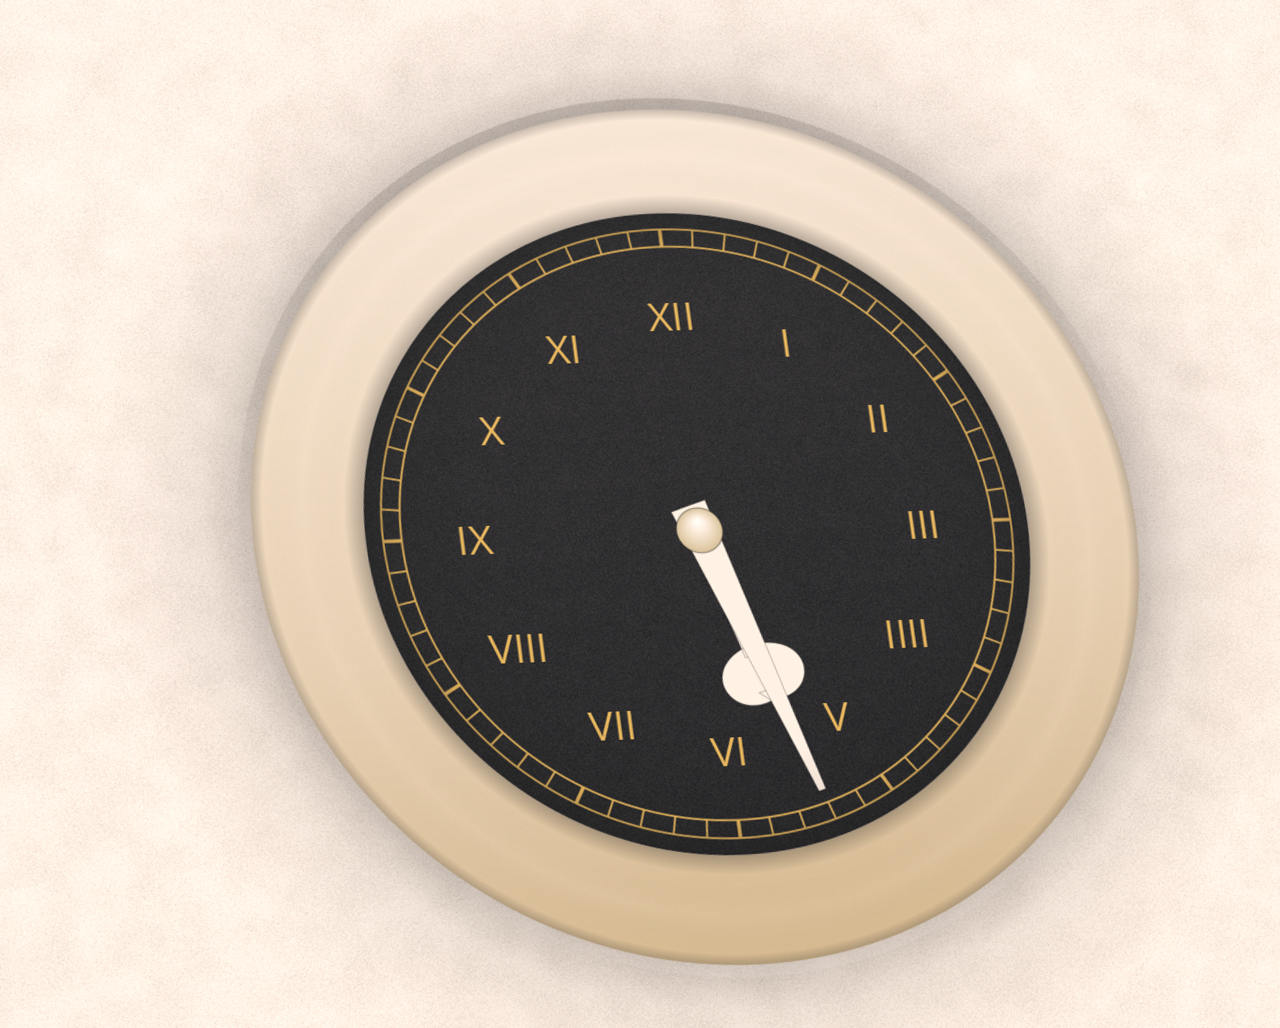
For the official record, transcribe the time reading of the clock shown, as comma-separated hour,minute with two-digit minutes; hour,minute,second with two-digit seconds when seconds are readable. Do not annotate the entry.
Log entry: 5,27
